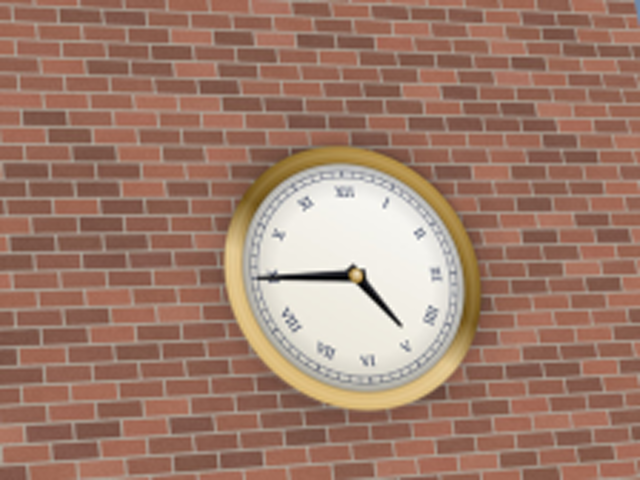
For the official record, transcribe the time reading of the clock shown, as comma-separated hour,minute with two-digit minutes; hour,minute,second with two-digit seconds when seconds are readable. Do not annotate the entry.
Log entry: 4,45
